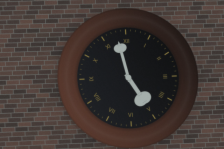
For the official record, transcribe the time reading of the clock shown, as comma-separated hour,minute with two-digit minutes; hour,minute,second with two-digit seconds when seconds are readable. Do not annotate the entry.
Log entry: 4,58
